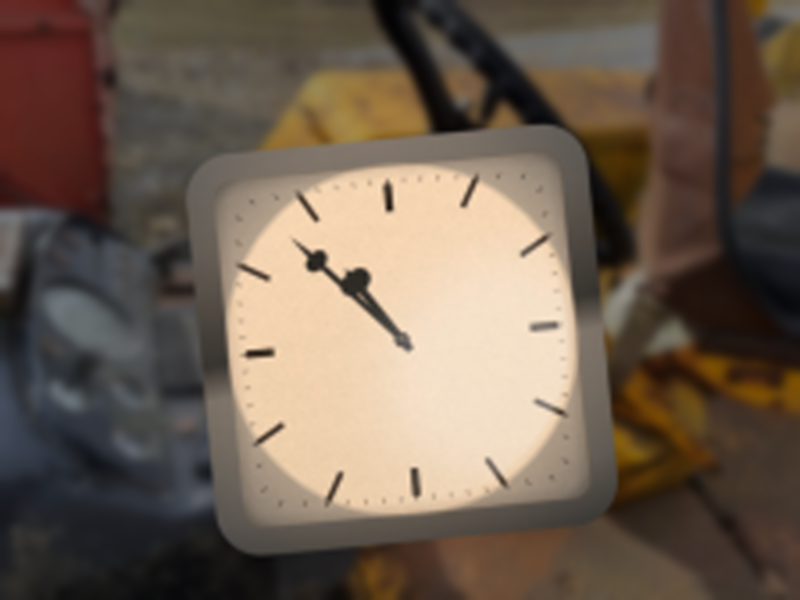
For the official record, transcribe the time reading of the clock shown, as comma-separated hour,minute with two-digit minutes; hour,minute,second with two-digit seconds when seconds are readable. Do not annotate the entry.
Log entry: 10,53
